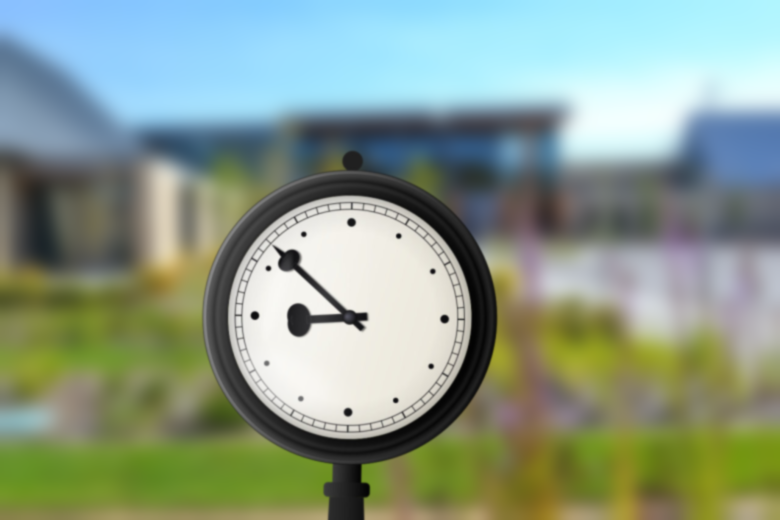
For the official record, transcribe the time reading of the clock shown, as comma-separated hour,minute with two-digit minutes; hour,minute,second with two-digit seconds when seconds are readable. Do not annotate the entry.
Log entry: 8,52
